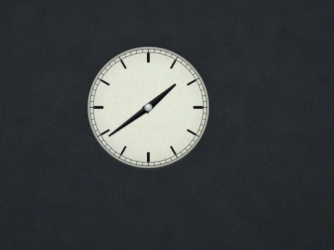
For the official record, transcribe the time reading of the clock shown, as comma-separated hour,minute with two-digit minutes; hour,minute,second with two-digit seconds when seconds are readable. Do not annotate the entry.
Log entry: 1,39
